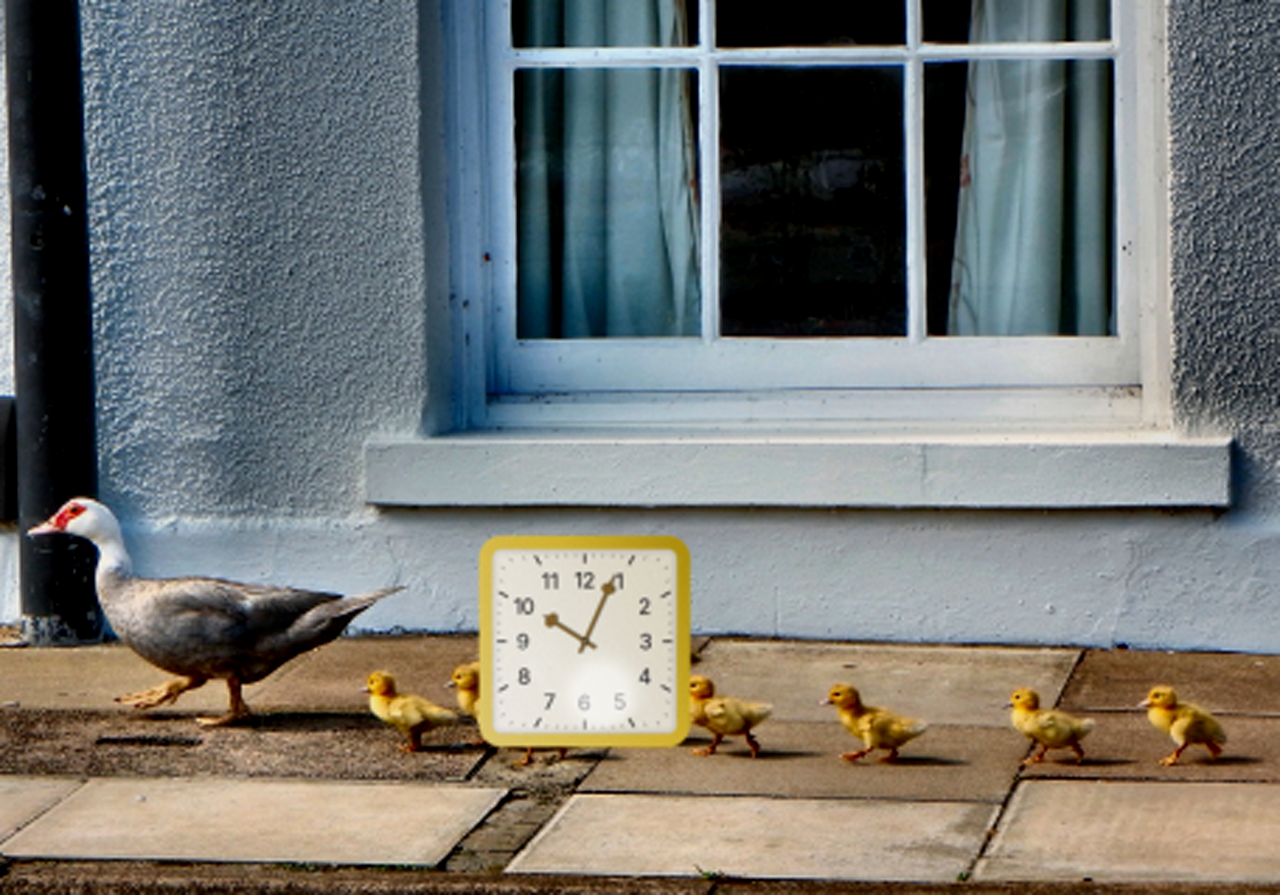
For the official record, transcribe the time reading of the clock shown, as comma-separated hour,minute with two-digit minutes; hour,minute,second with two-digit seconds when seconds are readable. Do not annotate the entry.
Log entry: 10,04
